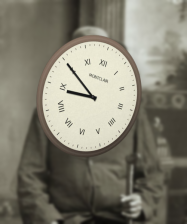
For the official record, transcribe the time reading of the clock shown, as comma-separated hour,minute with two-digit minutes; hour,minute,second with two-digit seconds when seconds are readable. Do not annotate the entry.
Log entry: 8,50
